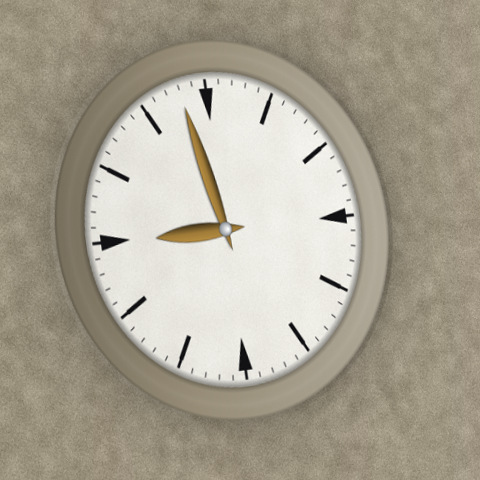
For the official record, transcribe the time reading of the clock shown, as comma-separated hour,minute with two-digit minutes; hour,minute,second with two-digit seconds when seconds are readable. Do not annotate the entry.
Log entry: 8,58
